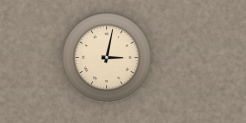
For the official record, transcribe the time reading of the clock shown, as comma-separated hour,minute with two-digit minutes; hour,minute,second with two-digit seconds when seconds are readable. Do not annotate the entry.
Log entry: 3,02
